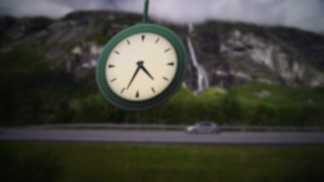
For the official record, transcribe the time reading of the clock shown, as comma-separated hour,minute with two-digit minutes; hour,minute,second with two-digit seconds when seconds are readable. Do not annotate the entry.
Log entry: 4,34
